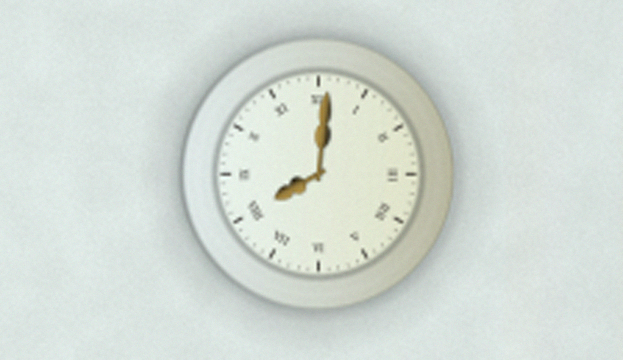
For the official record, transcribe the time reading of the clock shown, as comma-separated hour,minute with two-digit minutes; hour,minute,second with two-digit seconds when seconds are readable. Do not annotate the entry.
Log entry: 8,01
